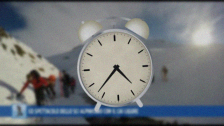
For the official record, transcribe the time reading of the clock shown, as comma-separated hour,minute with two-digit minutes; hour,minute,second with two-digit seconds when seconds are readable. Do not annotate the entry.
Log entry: 4,37
